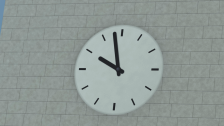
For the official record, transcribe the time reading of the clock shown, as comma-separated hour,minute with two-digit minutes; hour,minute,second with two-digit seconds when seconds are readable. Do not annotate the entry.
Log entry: 9,58
